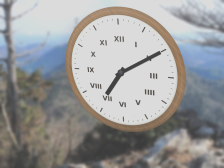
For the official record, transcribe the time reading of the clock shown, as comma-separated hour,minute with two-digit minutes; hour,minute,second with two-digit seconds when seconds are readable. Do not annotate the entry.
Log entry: 7,10
